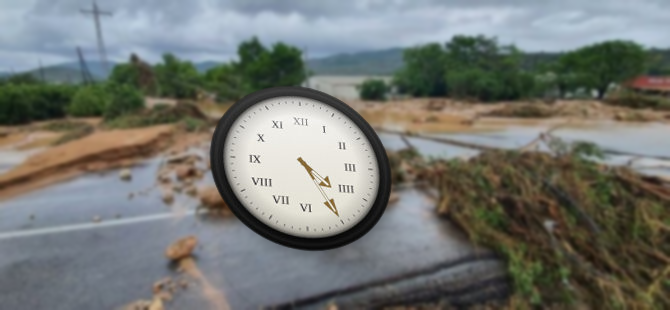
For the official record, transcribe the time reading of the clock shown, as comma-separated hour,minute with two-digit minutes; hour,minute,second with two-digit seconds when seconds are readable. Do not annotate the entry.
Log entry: 4,25
